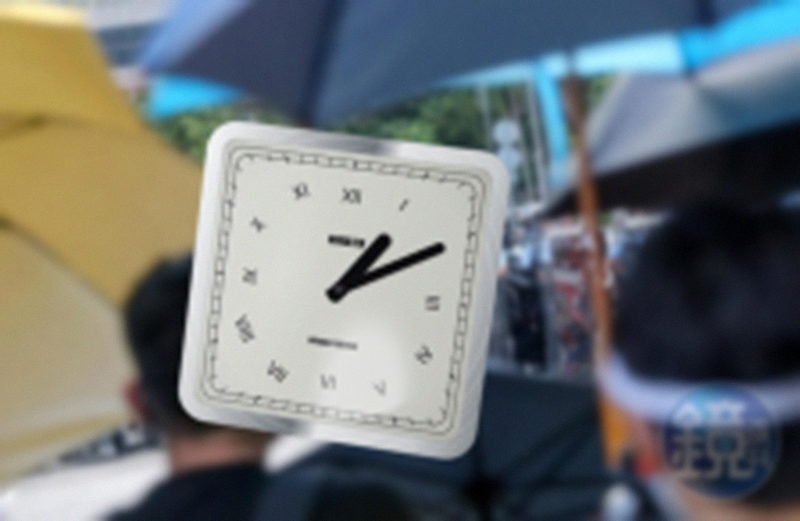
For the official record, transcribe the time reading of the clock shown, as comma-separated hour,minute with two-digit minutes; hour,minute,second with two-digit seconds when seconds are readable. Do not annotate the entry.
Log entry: 1,10
